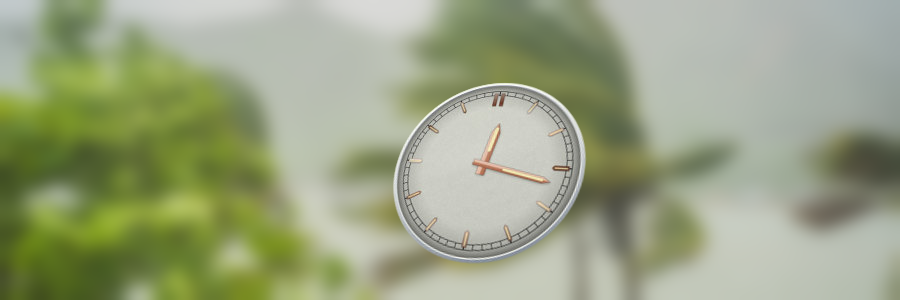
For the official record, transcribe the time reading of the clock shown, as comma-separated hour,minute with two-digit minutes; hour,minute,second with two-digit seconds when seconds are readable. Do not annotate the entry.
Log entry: 12,17
